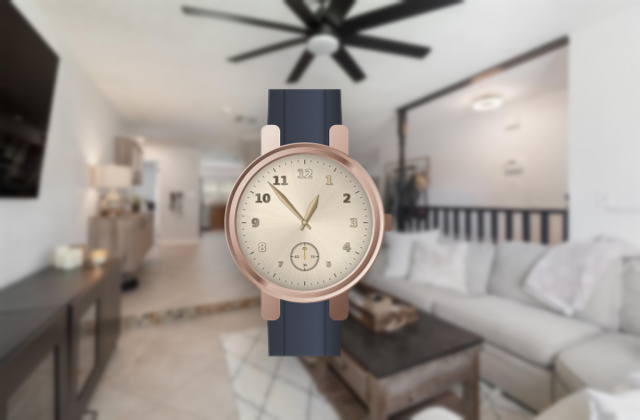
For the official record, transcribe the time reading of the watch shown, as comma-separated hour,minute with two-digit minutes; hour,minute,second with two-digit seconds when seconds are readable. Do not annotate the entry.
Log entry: 12,53
